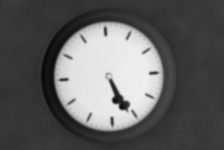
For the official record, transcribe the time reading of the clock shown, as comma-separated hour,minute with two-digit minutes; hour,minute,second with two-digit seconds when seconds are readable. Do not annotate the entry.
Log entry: 5,26
